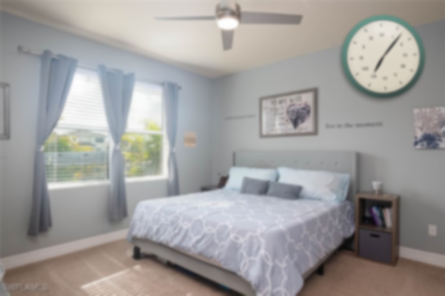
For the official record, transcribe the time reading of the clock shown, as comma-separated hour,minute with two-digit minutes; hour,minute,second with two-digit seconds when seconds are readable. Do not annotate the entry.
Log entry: 7,07
